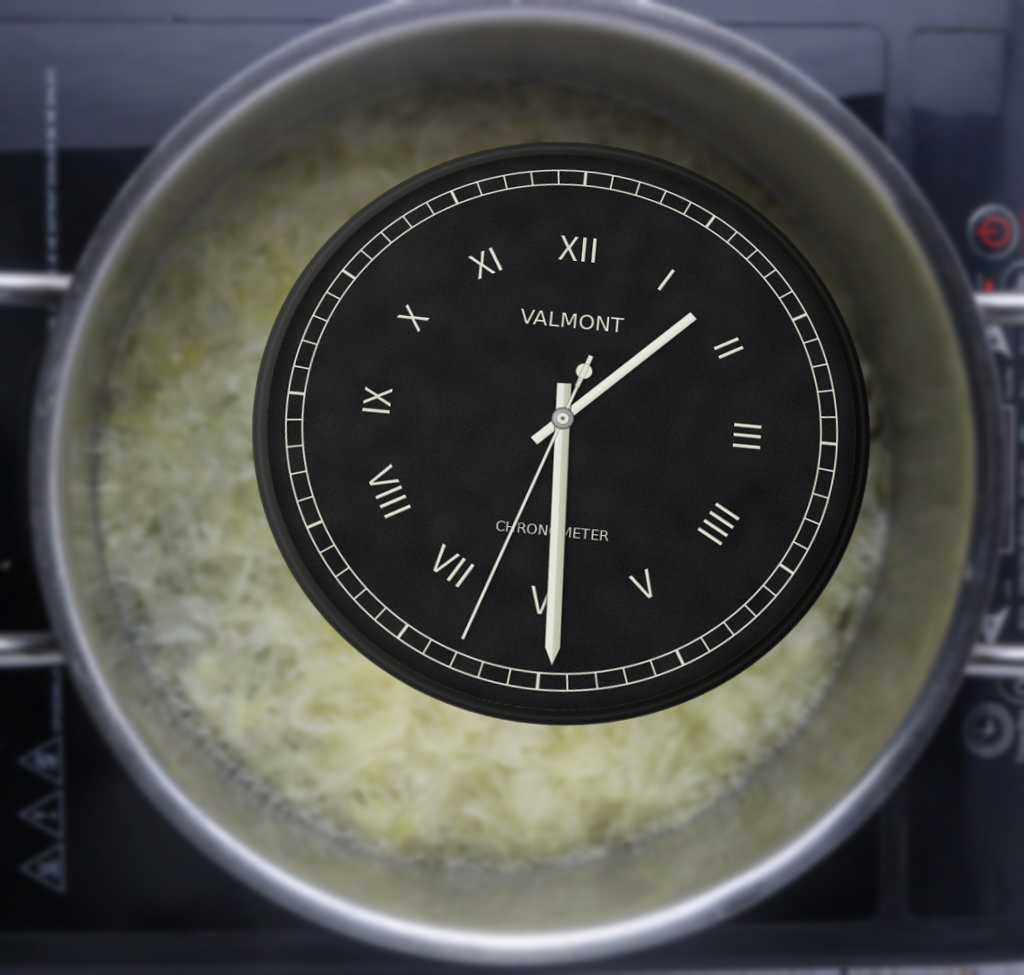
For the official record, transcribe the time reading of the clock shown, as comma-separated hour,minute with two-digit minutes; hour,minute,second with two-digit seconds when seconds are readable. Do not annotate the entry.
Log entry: 1,29,33
